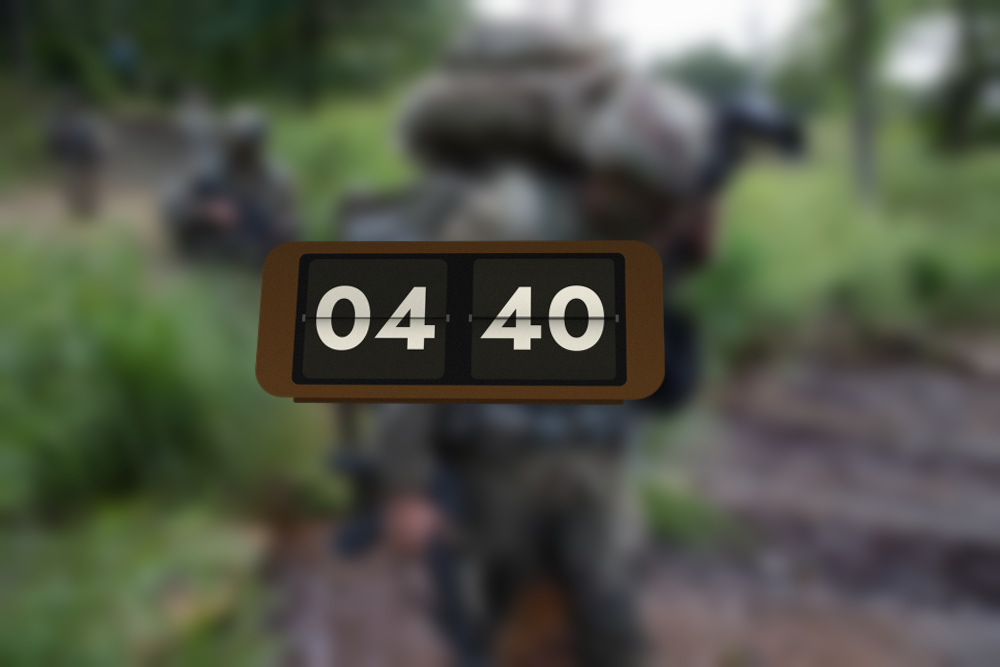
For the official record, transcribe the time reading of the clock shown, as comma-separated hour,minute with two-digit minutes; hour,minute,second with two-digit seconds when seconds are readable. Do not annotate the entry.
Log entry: 4,40
